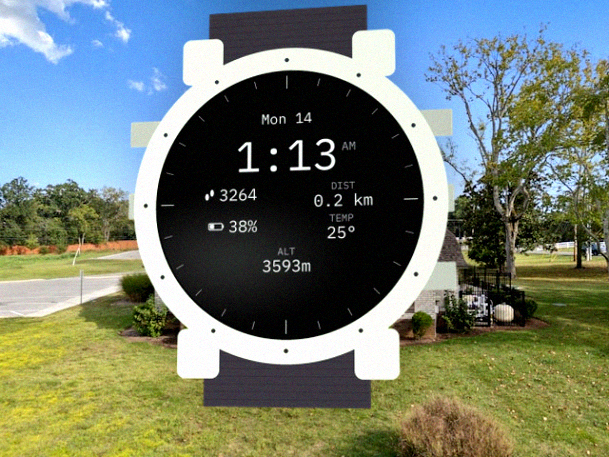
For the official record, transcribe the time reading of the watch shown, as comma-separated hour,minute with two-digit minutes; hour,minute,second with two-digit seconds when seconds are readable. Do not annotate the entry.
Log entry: 1,13
